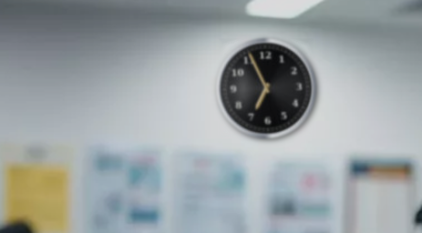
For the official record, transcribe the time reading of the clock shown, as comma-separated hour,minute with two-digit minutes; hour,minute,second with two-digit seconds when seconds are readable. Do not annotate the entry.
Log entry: 6,56
